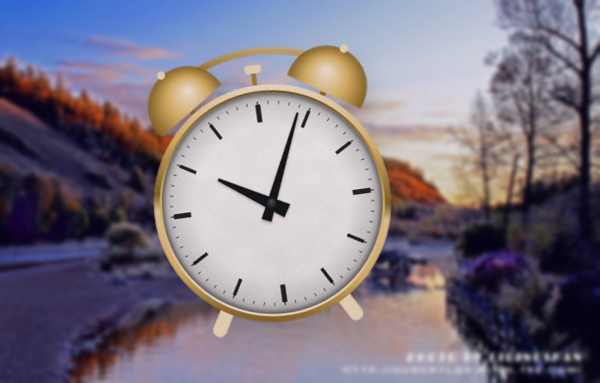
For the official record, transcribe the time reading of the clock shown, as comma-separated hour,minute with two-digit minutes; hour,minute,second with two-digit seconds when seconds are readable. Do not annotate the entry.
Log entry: 10,04
